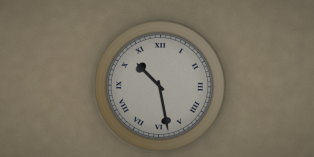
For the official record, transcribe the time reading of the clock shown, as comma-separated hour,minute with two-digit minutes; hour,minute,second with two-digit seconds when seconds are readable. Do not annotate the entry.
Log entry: 10,28
